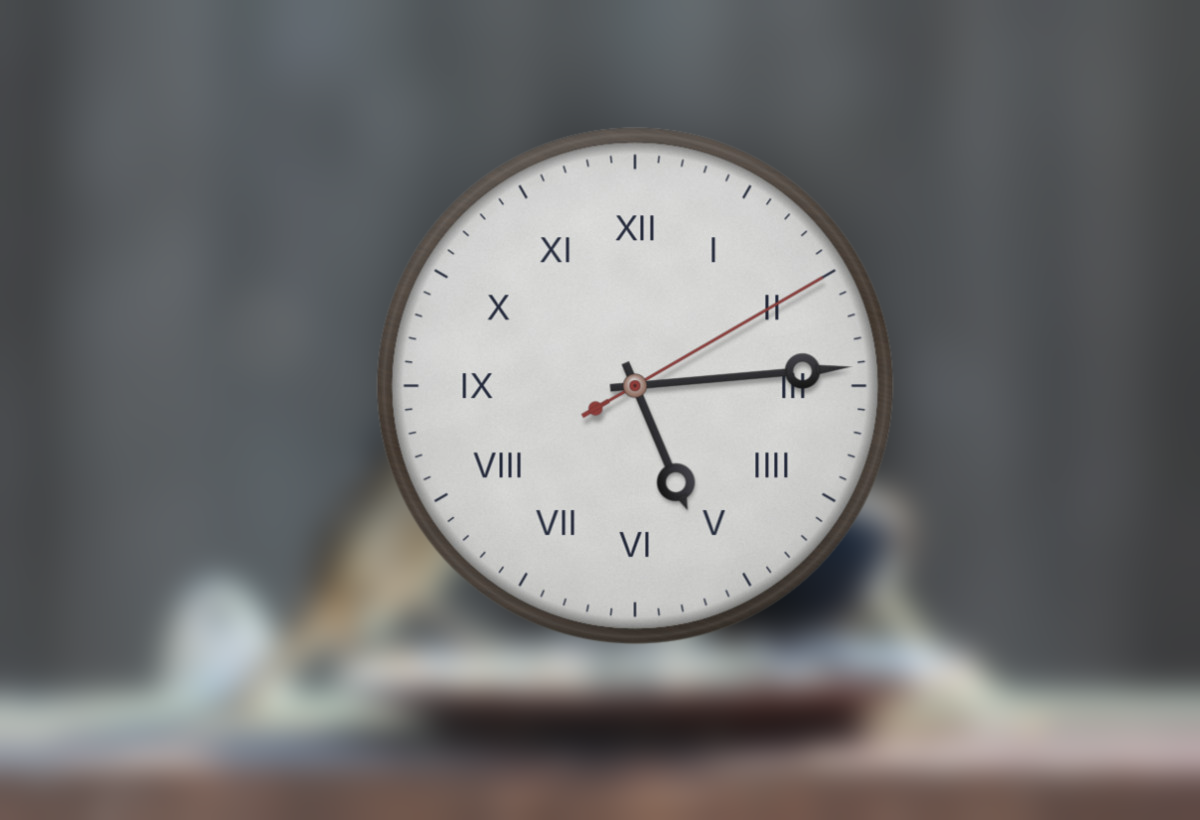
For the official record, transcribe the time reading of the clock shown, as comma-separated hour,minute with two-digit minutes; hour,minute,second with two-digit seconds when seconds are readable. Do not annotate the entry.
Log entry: 5,14,10
